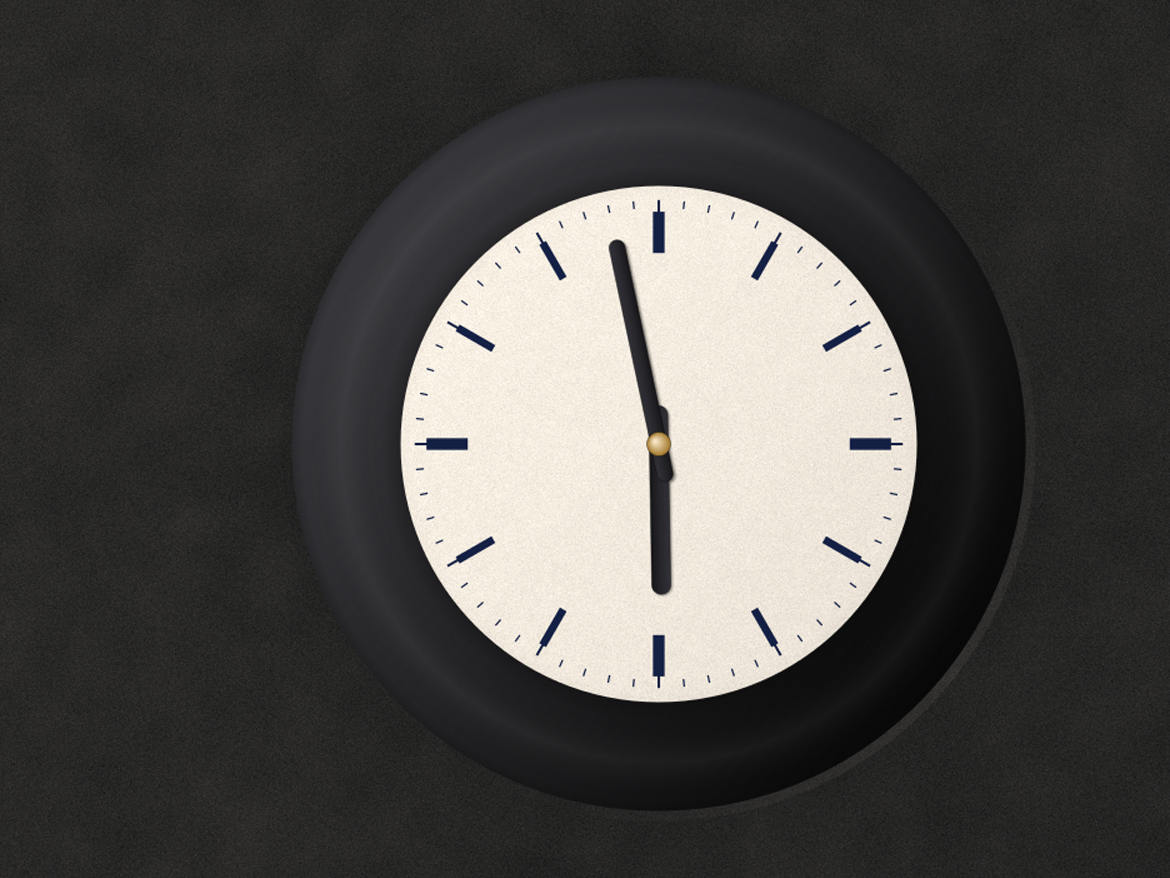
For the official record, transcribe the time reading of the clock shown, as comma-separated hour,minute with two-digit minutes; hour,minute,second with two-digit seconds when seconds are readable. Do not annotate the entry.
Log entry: 5,58
